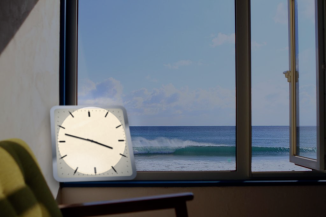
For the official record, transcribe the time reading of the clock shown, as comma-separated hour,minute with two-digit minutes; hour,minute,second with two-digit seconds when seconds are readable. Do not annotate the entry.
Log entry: 3,48
